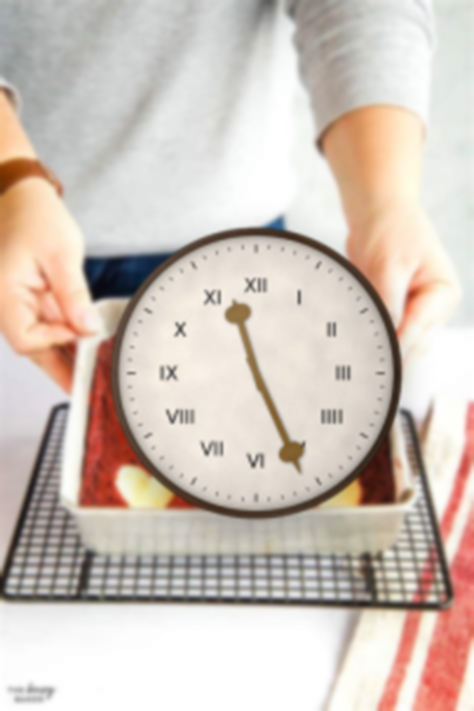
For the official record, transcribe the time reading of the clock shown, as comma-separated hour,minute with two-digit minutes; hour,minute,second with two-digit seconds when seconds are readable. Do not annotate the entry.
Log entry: 11,26
